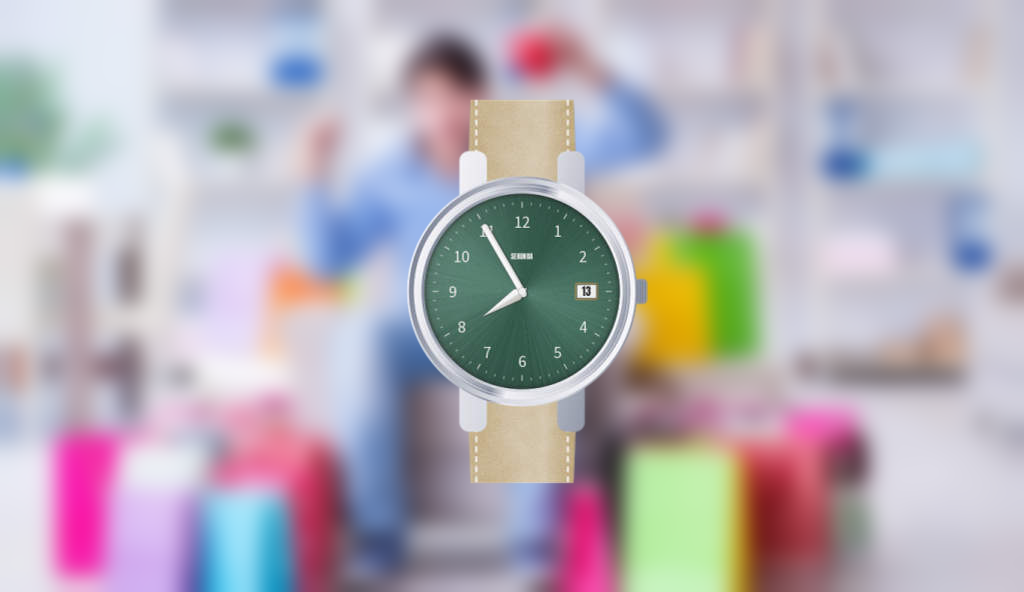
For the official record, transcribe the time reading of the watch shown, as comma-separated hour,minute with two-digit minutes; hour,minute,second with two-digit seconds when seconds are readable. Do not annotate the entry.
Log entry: 7,55
